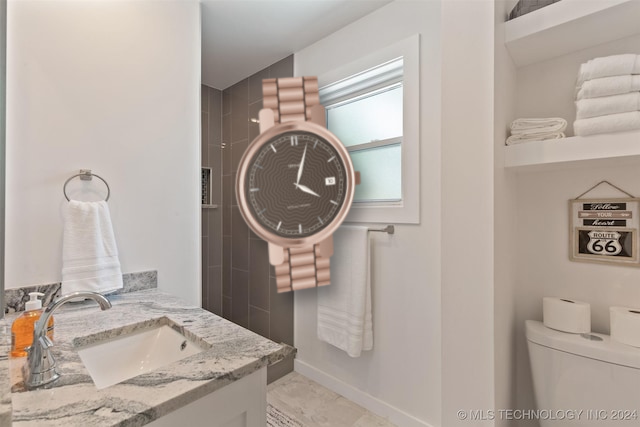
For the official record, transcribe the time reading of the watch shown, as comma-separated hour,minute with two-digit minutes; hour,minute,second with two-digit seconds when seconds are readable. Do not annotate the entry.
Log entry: 4,03
